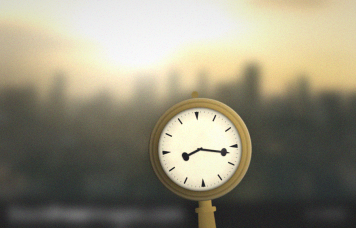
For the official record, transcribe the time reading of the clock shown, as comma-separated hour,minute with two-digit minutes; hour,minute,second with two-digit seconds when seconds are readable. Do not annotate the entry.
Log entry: 8,17
